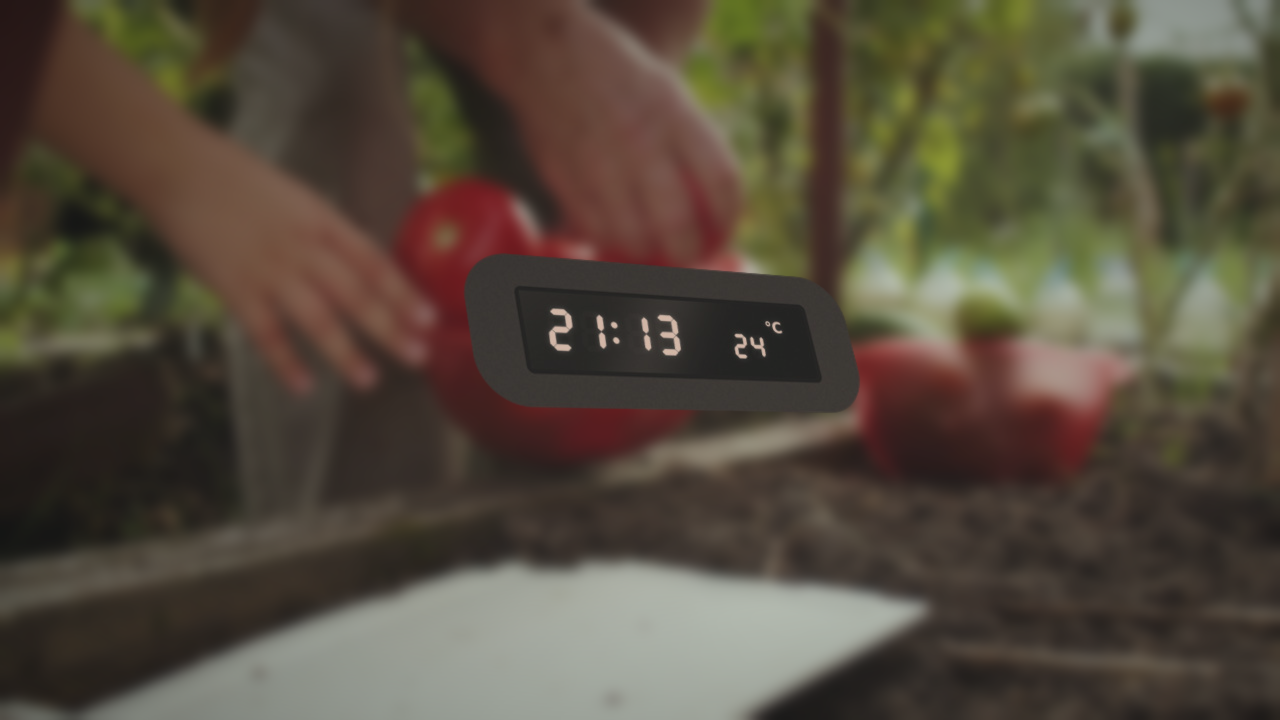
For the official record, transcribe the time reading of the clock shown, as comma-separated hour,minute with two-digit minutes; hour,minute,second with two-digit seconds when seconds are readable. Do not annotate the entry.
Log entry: 21,13
